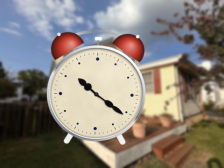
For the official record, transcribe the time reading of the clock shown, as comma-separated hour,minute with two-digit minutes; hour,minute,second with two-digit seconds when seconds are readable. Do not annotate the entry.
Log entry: 10,21
